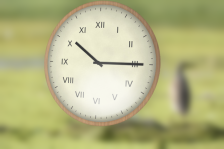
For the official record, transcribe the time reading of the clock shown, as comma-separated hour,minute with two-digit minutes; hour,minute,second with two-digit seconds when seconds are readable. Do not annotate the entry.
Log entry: 10,15
